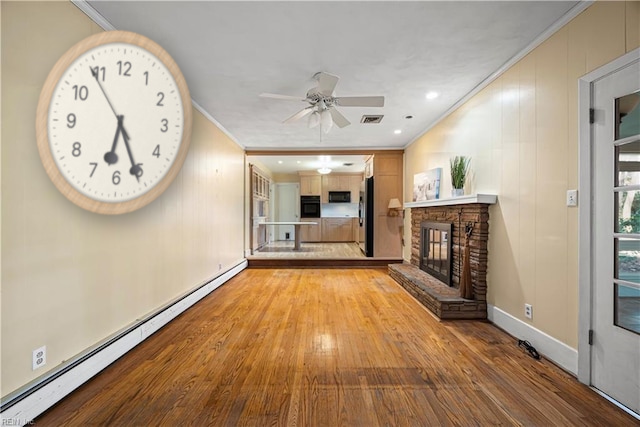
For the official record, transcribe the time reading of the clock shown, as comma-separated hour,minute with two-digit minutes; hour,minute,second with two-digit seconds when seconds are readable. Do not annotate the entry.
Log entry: 6,25,54
